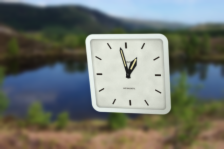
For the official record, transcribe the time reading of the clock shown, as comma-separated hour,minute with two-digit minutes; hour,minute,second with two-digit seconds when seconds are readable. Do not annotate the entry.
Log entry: 12,58
